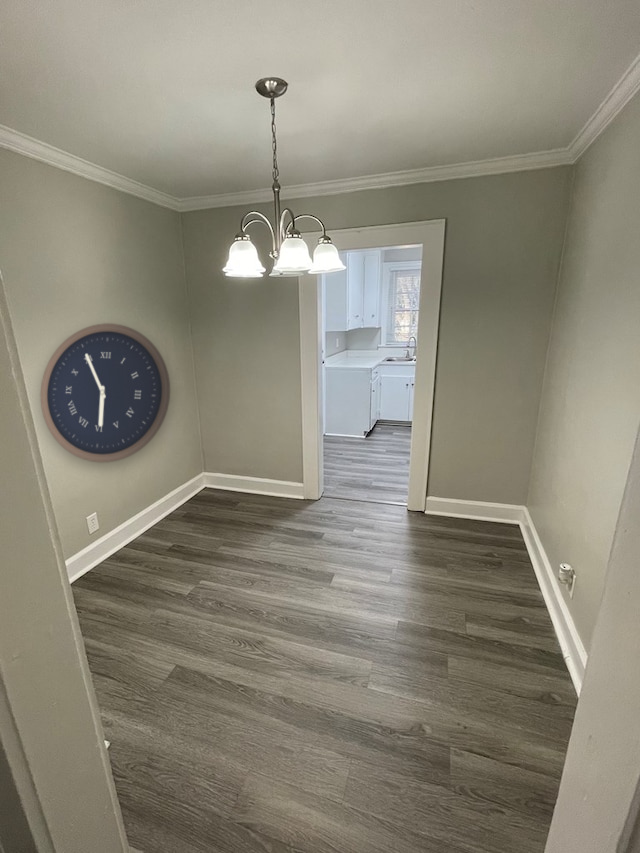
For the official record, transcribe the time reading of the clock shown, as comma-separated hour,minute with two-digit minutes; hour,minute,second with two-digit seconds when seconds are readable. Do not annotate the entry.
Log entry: 5,55
